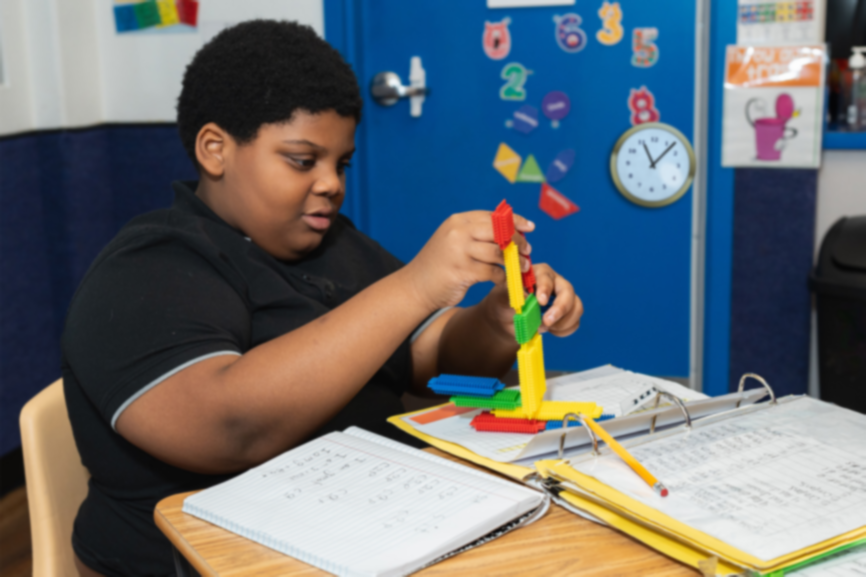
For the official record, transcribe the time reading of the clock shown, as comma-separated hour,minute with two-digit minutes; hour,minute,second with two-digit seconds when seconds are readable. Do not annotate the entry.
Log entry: 11,07
